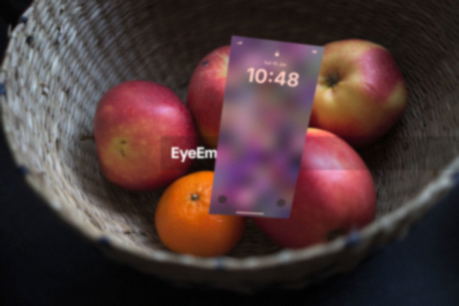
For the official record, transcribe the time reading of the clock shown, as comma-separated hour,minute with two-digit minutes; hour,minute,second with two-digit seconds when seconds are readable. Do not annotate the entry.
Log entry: 10,48
